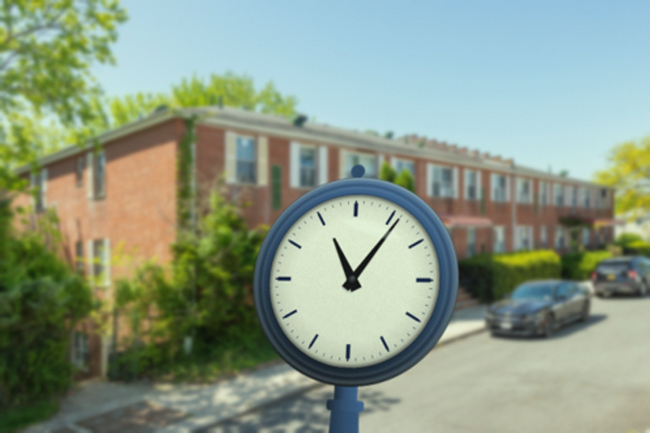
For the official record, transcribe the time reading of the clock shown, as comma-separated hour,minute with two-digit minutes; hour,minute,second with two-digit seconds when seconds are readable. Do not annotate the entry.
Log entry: 11,06
